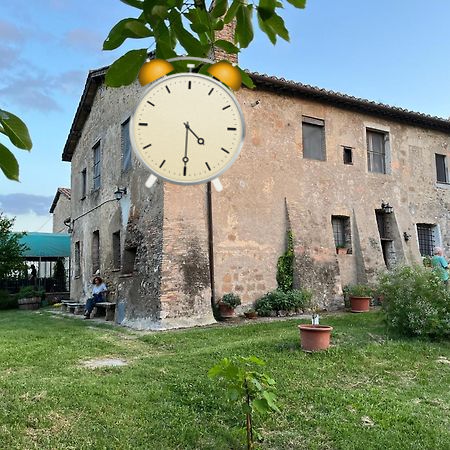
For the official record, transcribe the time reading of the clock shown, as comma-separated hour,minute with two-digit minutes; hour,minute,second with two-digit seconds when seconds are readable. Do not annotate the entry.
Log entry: 4,30
